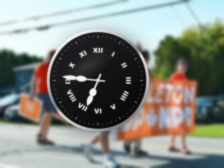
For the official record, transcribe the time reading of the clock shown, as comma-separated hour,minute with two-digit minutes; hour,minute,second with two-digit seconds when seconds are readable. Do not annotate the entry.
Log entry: 6,46
